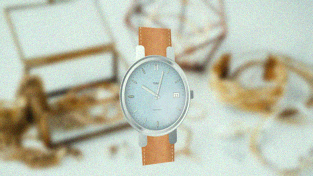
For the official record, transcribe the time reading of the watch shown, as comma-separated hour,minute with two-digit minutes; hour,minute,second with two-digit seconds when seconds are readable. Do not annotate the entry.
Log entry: 10,03
